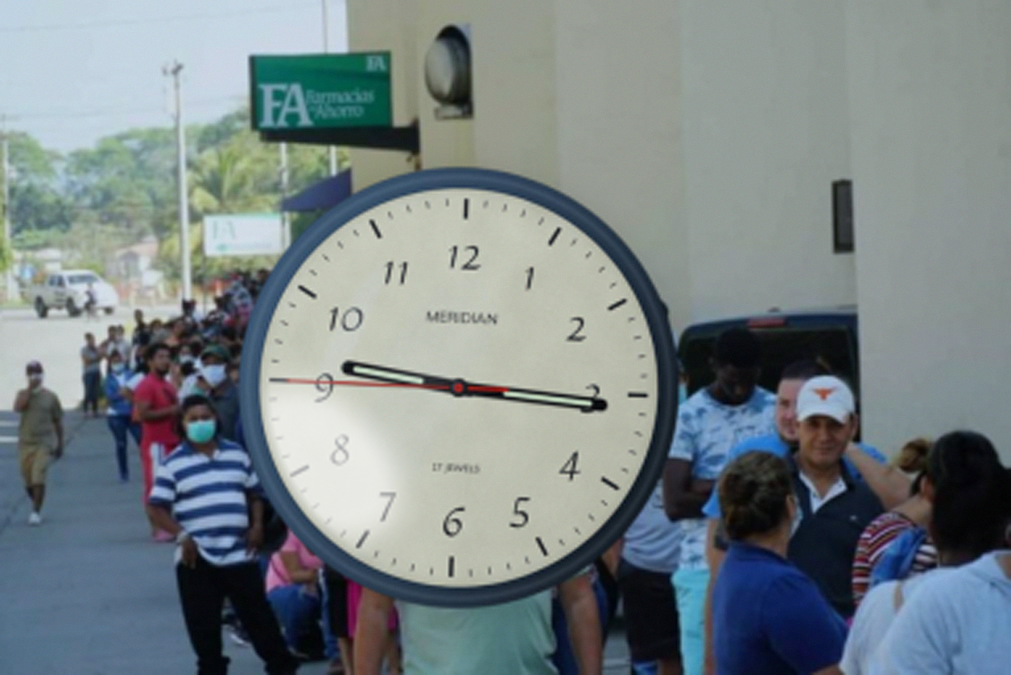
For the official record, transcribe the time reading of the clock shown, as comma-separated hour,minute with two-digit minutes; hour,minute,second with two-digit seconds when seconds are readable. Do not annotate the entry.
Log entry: 9,15,45
